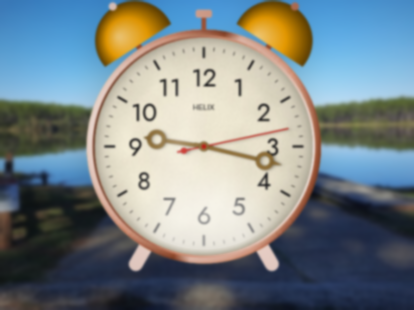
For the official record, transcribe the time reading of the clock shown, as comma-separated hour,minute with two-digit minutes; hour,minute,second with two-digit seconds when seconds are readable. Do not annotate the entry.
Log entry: 9,17,13
